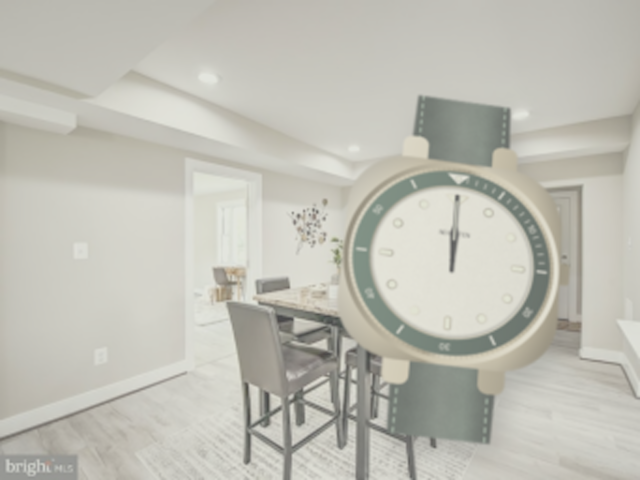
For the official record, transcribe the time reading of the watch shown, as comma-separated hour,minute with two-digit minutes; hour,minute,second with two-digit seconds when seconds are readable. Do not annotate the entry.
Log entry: 12,00
